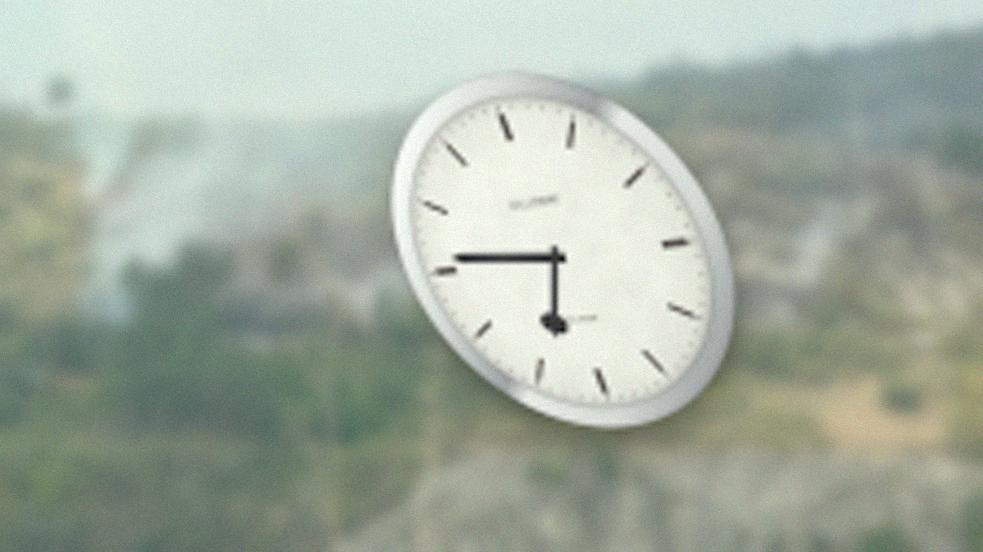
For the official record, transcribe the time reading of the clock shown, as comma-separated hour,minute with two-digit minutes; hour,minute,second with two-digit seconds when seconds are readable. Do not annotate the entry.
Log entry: 6,46
